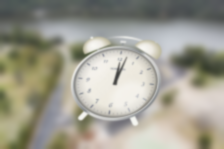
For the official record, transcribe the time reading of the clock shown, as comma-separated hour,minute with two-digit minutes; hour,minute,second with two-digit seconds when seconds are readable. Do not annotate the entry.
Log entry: 12,02
